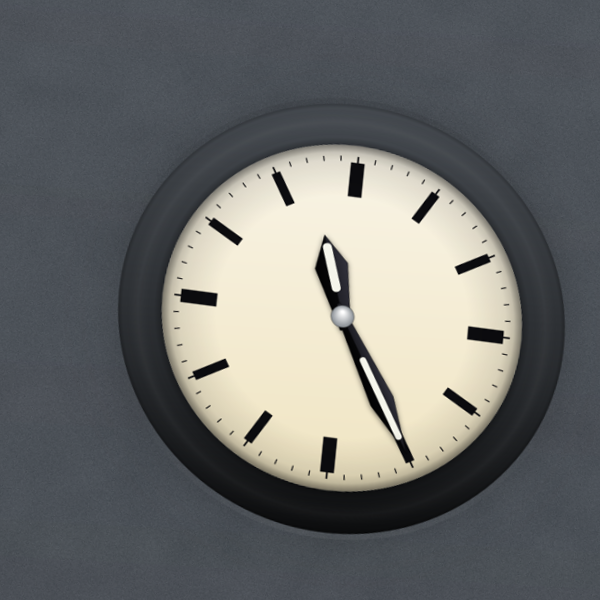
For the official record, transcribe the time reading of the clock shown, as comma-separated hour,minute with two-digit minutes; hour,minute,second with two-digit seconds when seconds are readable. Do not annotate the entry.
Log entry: 11,25
